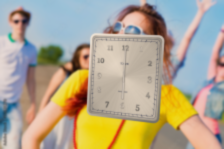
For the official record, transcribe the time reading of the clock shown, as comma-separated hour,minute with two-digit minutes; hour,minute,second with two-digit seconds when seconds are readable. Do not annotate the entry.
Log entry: 6,00
